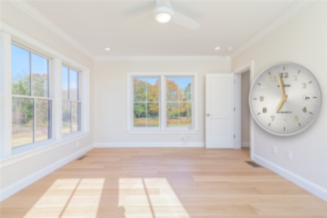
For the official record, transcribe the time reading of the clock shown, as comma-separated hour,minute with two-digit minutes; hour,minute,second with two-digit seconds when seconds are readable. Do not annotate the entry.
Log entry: 6,58
